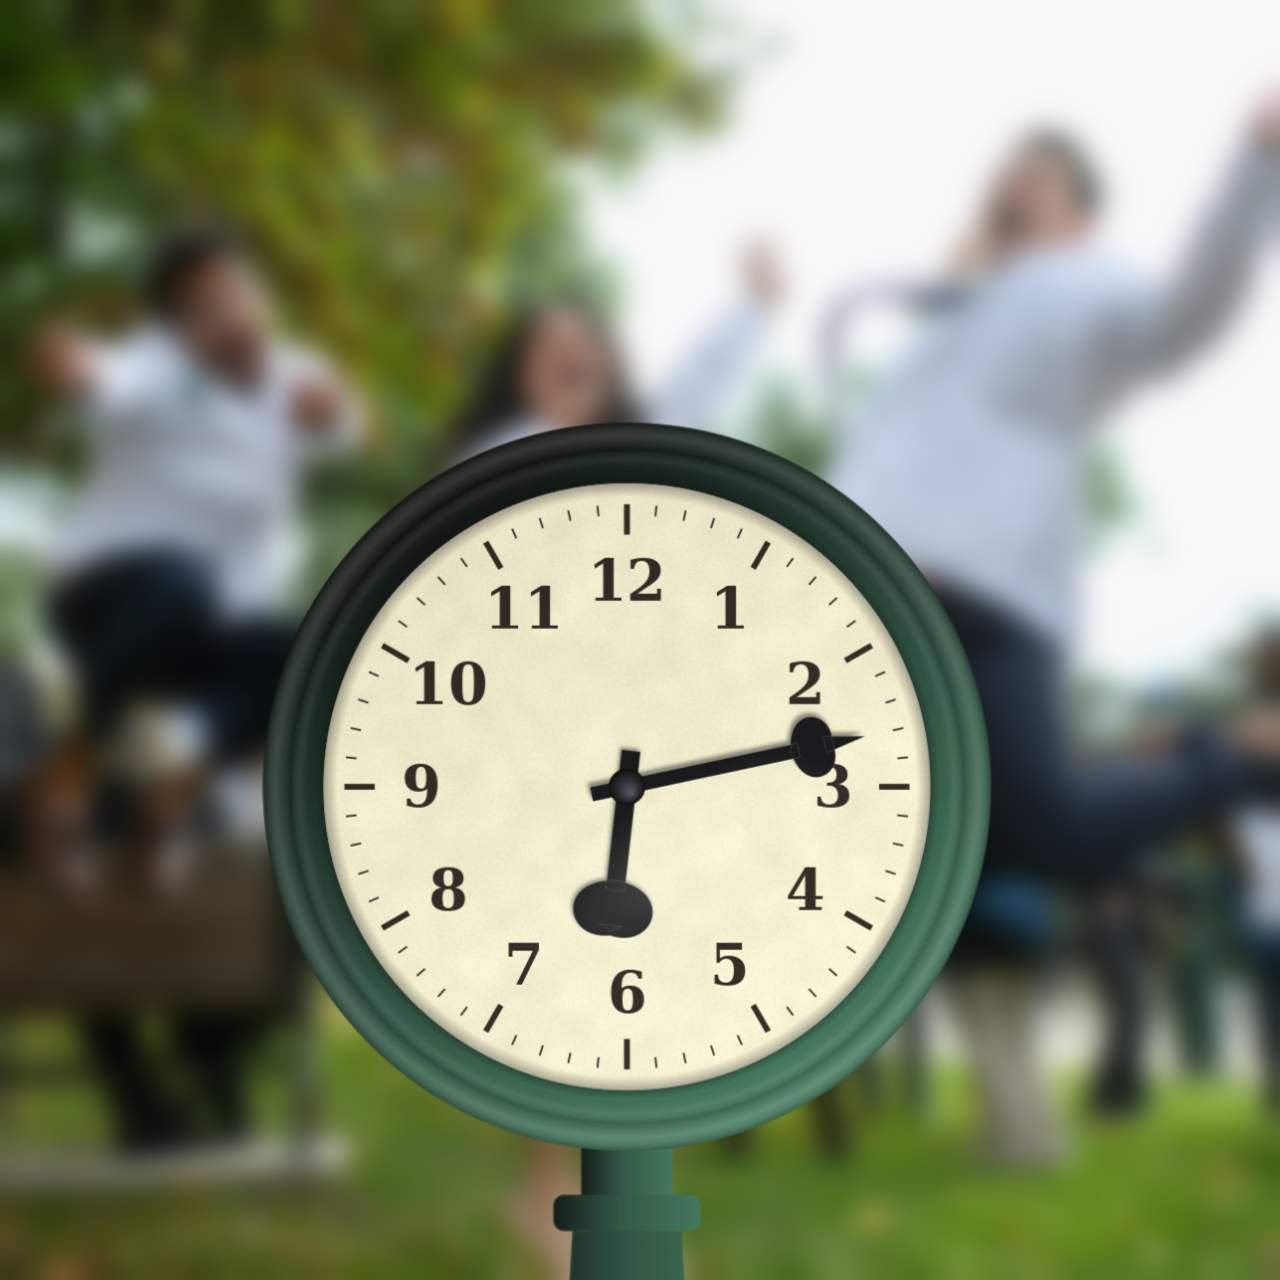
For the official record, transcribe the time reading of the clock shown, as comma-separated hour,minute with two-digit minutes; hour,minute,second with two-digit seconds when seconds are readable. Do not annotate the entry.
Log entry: 6,13
